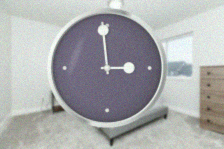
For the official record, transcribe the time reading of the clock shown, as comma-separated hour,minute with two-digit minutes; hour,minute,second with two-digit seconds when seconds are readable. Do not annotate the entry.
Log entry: 2,59
